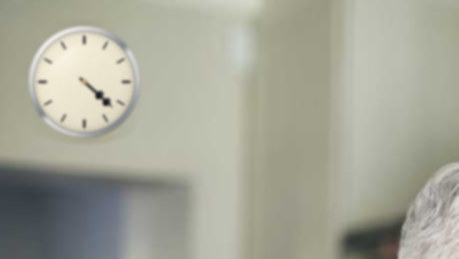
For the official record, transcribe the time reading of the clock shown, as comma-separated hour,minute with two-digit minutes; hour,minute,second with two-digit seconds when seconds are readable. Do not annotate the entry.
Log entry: 4,22
